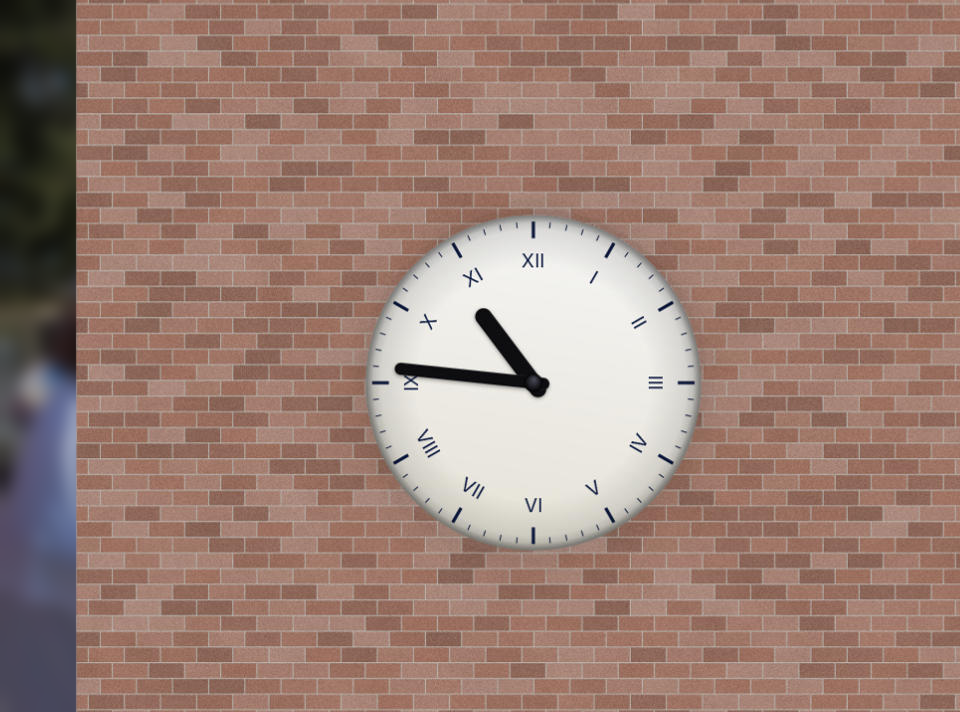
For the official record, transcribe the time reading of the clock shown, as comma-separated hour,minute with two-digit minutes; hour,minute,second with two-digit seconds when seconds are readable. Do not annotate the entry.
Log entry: 10,46
